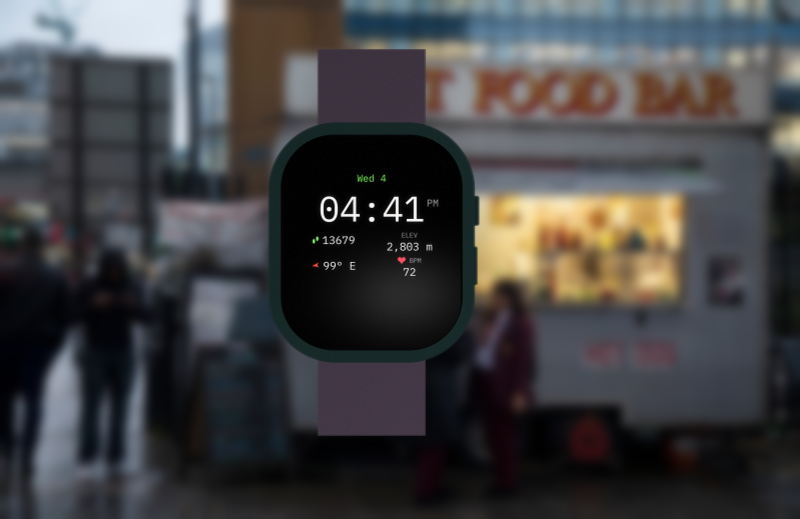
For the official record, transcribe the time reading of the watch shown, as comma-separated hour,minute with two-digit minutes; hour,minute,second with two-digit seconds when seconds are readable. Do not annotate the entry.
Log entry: 4,41
